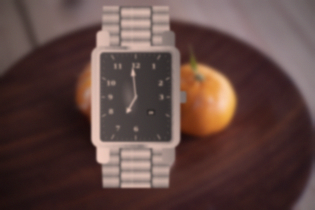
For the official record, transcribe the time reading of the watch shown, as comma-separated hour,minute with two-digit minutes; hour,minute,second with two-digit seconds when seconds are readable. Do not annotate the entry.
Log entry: 6,59
